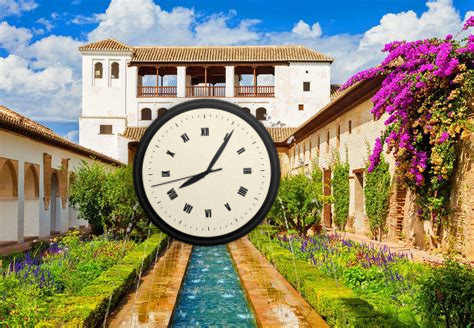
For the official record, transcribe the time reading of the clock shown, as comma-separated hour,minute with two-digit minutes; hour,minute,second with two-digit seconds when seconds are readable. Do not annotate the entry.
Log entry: 8,05,43
